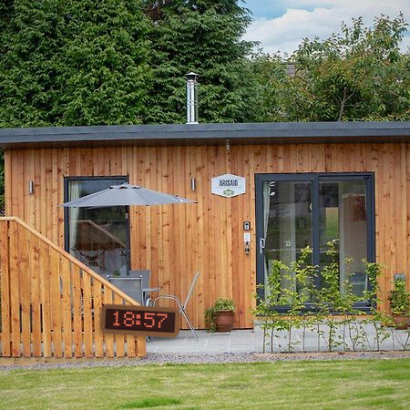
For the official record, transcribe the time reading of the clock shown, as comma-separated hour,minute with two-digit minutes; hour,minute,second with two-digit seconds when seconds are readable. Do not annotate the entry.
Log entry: 18,57
